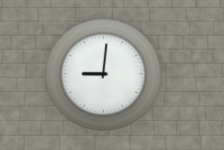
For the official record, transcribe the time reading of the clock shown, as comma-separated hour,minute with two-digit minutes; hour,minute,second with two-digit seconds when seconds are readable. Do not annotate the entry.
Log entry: 9,01
